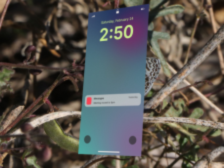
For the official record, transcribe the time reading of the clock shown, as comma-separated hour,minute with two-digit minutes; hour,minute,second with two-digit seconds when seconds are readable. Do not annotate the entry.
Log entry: 2,50
